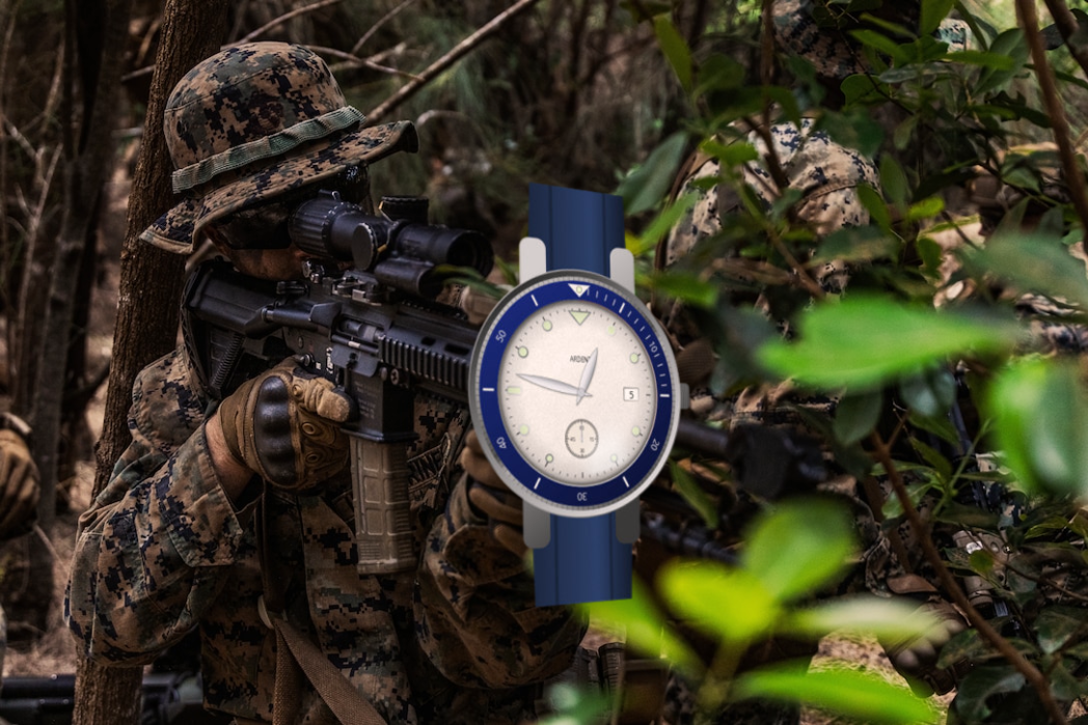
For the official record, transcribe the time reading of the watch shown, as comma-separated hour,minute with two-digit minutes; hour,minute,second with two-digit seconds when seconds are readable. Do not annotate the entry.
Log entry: 12,47
